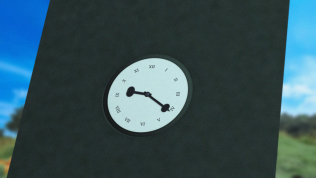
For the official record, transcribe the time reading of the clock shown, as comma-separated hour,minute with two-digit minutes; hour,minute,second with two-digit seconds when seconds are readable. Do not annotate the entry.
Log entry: 9,21
